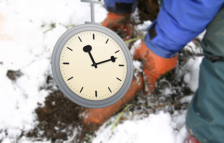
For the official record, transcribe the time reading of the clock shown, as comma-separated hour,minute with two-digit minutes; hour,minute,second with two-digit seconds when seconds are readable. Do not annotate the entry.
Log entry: 11,12
